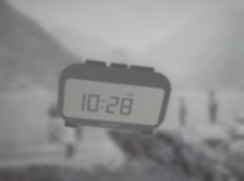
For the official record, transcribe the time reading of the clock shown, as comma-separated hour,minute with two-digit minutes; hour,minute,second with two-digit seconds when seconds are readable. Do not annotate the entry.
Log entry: 10,28
